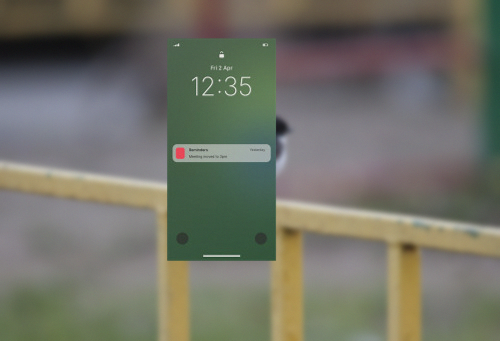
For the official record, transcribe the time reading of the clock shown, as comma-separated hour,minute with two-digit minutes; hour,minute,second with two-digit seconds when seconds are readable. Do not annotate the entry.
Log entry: 12,35
